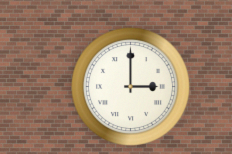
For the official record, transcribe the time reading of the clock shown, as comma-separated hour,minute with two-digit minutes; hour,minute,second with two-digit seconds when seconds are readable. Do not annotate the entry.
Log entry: 3,00
